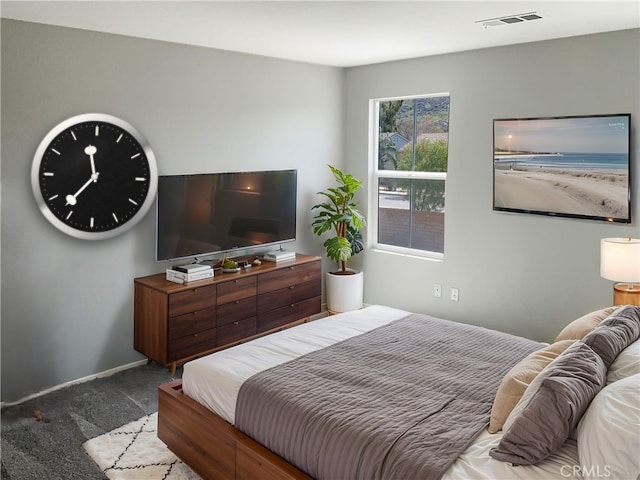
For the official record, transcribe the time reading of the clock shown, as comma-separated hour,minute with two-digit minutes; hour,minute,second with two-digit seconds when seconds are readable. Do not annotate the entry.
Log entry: 11,37
